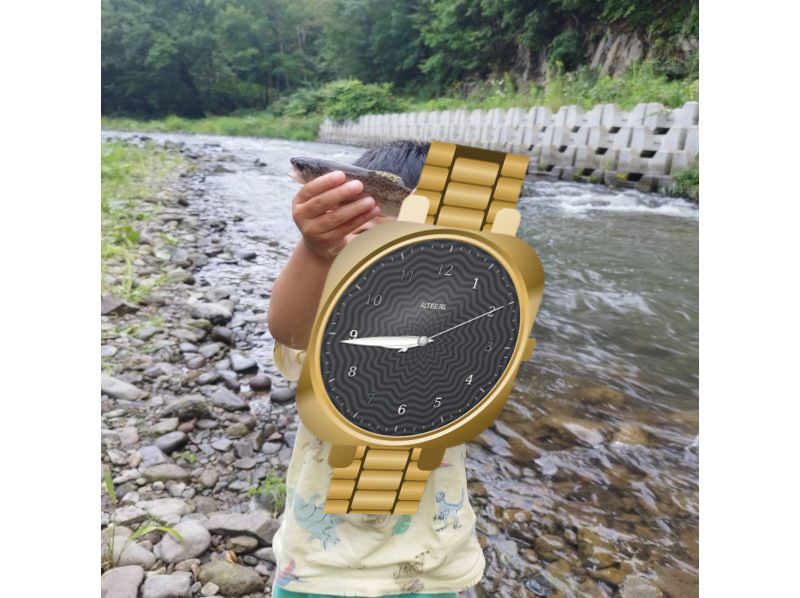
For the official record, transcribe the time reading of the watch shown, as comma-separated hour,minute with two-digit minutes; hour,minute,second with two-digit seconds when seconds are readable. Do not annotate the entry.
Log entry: 8,44,10
